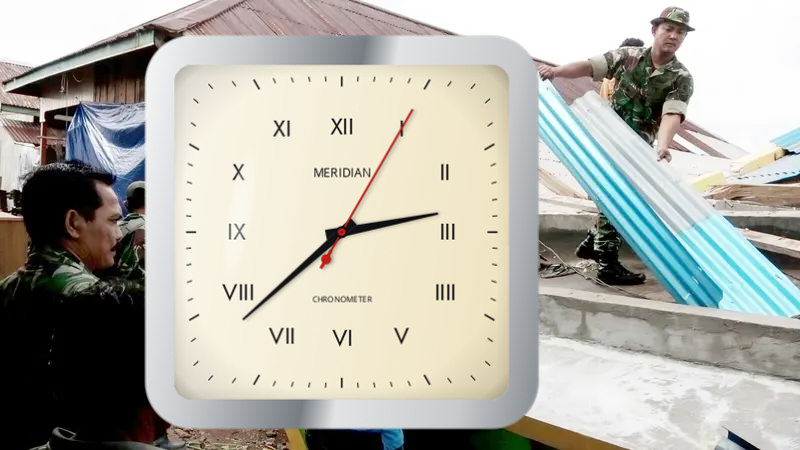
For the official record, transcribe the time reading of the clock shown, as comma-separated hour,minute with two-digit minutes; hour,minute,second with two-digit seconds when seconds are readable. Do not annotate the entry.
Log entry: 2,38,05
